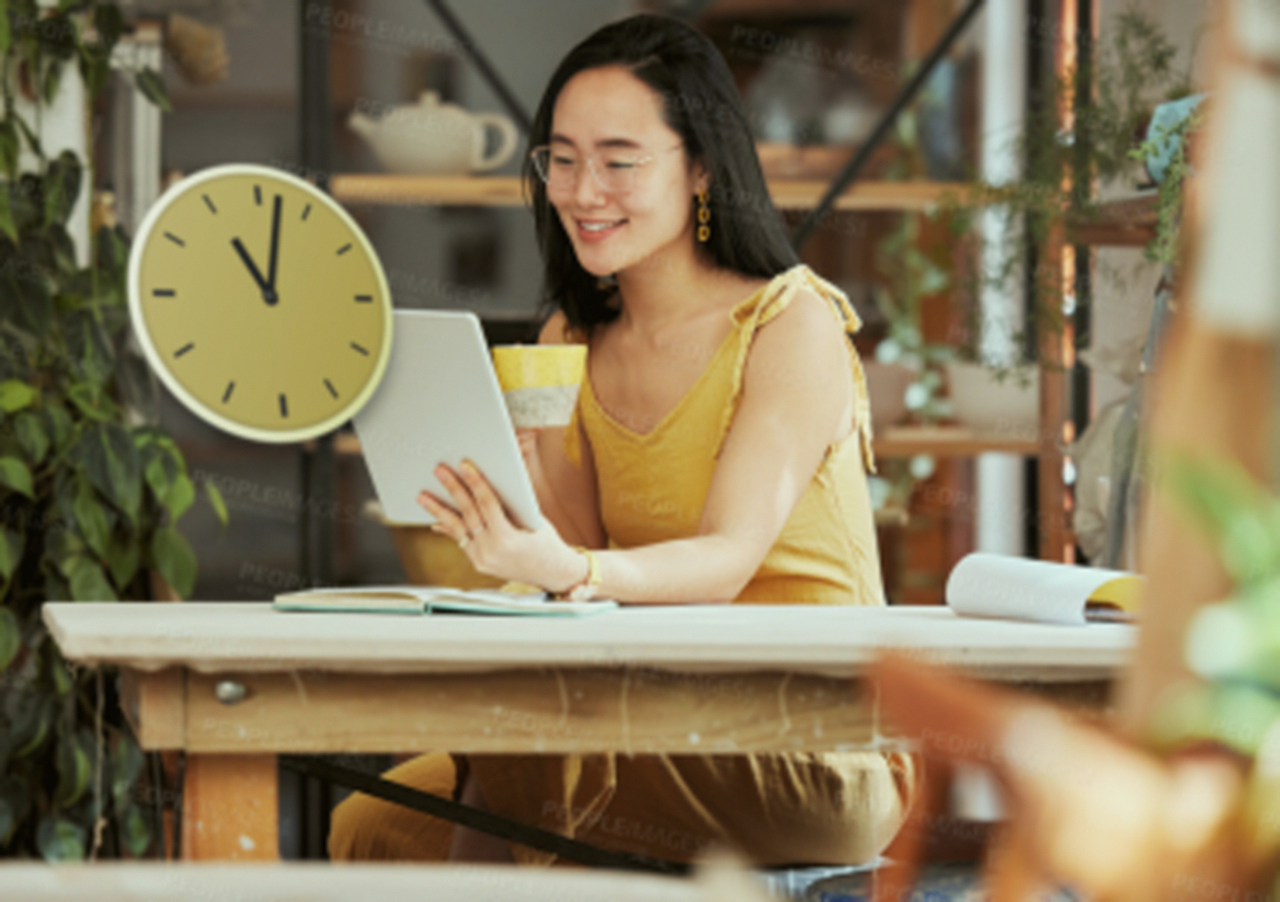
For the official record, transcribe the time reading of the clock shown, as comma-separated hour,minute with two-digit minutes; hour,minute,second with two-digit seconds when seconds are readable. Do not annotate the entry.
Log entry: 11,02
